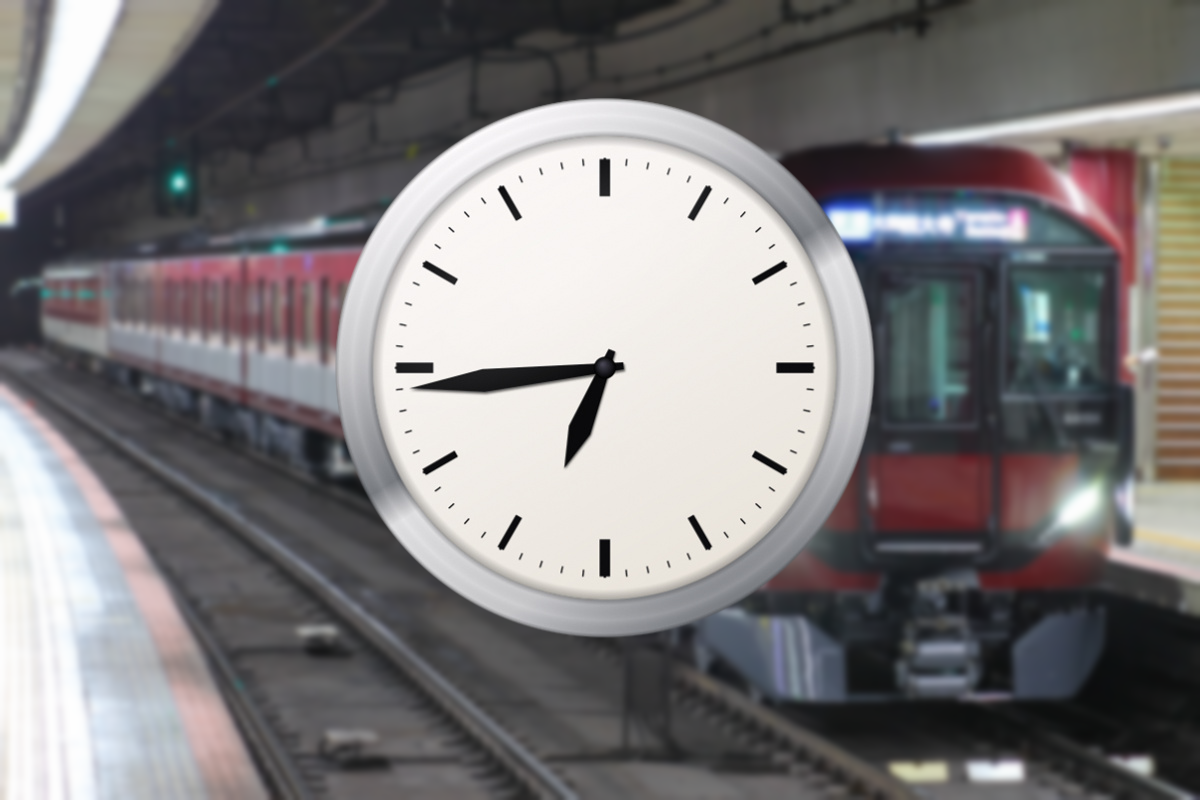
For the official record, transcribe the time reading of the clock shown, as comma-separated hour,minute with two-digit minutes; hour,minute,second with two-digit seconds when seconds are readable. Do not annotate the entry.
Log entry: 6,44
